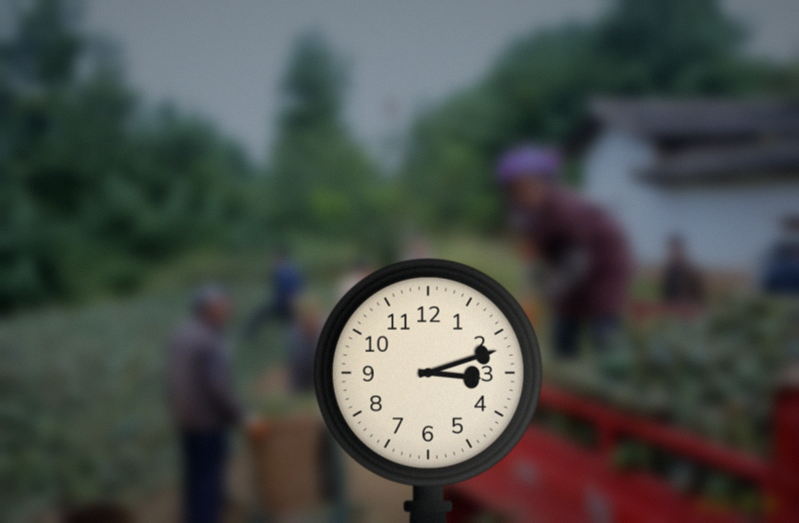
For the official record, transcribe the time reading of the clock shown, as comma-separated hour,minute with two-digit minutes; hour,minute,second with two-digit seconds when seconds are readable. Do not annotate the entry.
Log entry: 3,12
